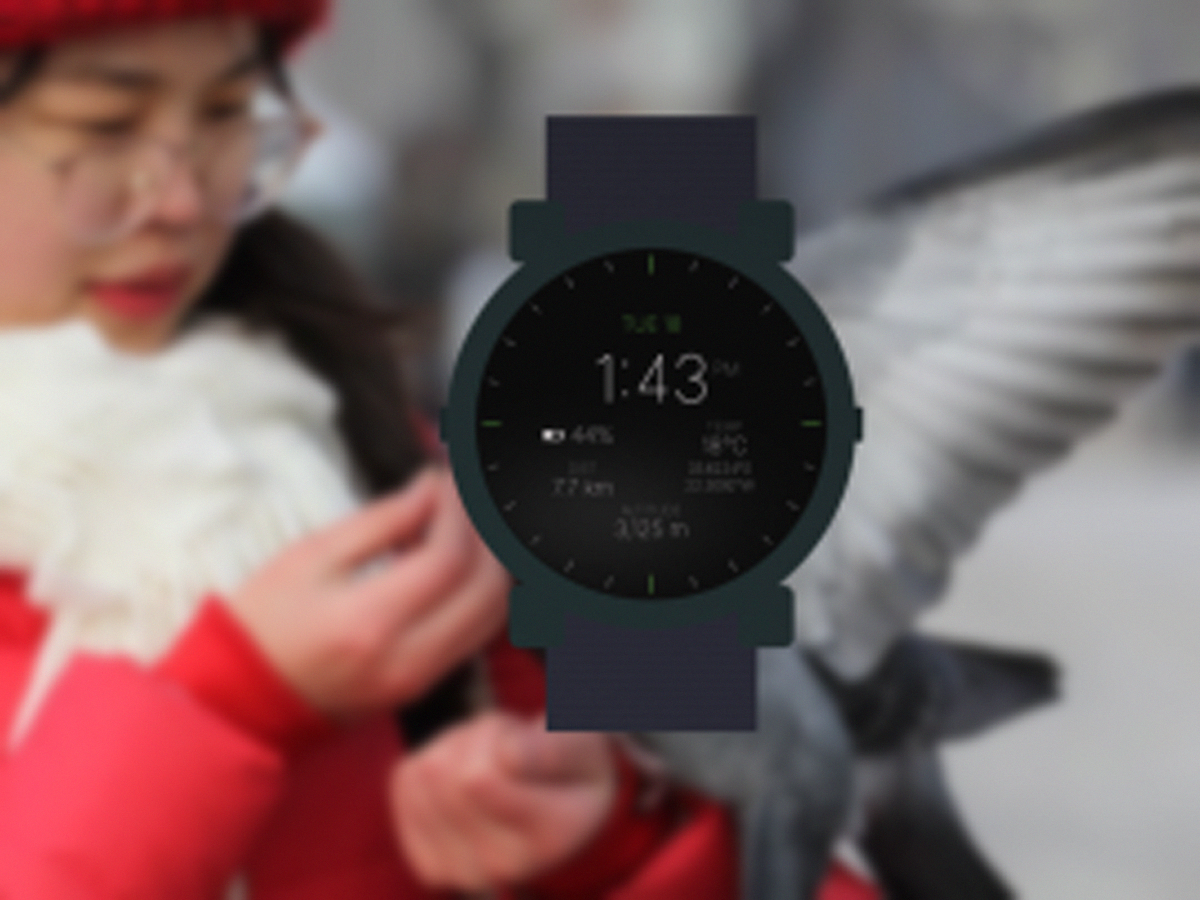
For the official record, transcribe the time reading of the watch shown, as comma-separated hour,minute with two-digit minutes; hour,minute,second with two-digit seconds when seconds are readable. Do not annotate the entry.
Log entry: 1,43
